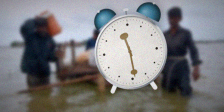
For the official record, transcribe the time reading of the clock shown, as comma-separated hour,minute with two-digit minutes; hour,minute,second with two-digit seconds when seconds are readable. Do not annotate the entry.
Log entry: 11,29
